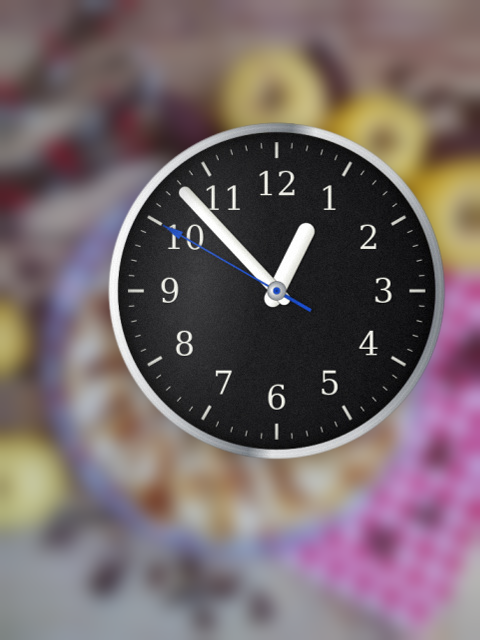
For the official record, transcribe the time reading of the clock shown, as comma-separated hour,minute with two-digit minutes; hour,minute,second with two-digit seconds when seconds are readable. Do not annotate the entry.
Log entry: 12,52,50
